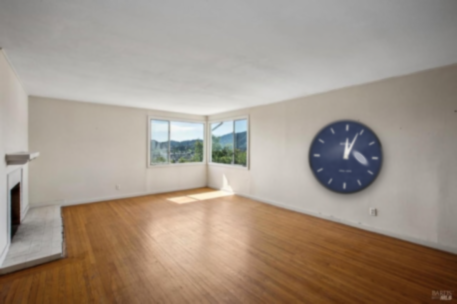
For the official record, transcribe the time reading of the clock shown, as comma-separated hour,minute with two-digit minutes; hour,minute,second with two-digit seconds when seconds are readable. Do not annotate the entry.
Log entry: 12,04
